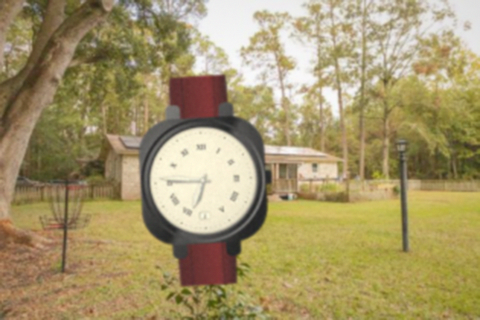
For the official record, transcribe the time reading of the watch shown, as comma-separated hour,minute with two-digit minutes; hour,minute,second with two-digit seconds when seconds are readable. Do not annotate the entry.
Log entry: 6,46
